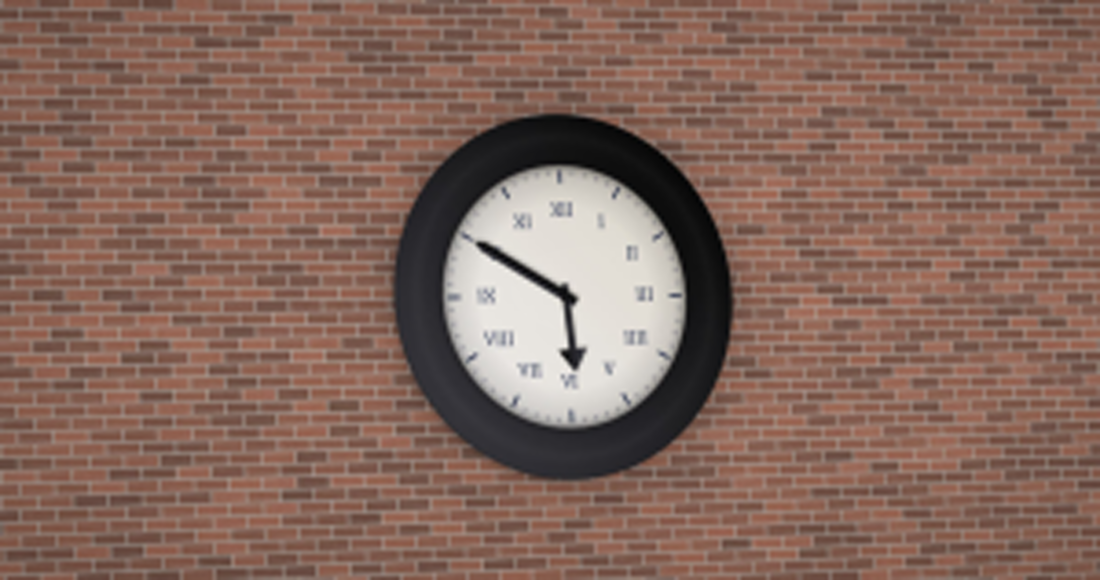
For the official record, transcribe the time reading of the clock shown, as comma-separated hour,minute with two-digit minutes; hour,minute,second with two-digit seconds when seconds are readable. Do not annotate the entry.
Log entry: 5,50
